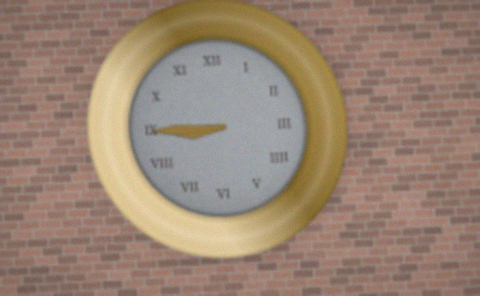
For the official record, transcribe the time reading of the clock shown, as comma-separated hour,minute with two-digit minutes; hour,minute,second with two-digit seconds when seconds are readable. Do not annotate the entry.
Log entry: 8,45
